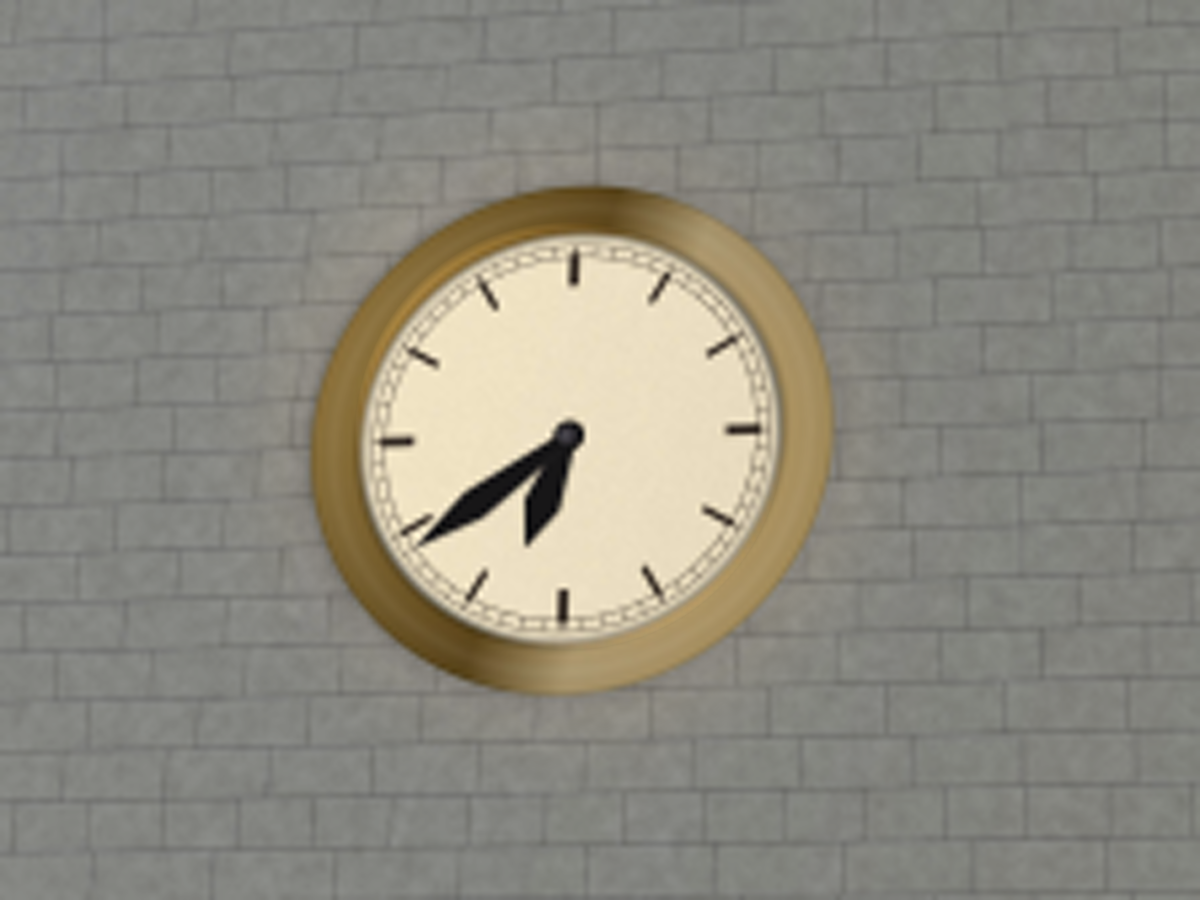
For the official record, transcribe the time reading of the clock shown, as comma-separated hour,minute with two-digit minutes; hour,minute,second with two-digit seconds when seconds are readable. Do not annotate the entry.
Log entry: 6,39
